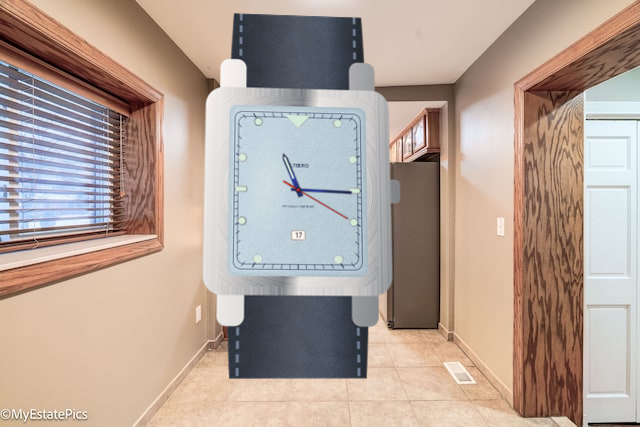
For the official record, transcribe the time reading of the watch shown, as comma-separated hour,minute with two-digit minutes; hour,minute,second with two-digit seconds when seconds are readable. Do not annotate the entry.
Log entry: 11,15,20
